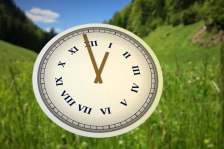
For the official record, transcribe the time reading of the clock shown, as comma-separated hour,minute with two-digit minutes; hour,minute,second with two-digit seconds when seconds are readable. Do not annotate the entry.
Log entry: 12,59
